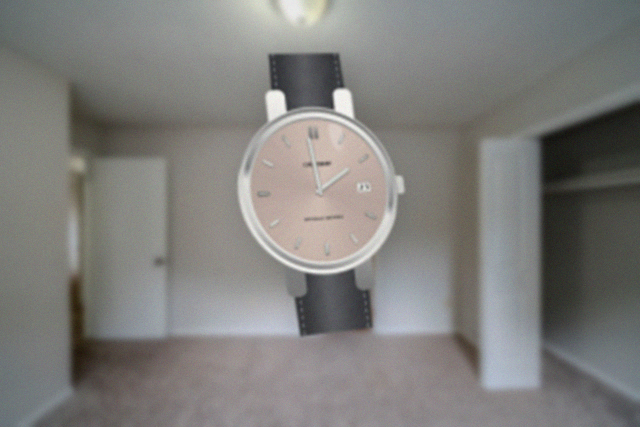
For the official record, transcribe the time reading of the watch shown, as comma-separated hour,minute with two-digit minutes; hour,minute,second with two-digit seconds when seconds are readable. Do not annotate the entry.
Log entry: 1,59
